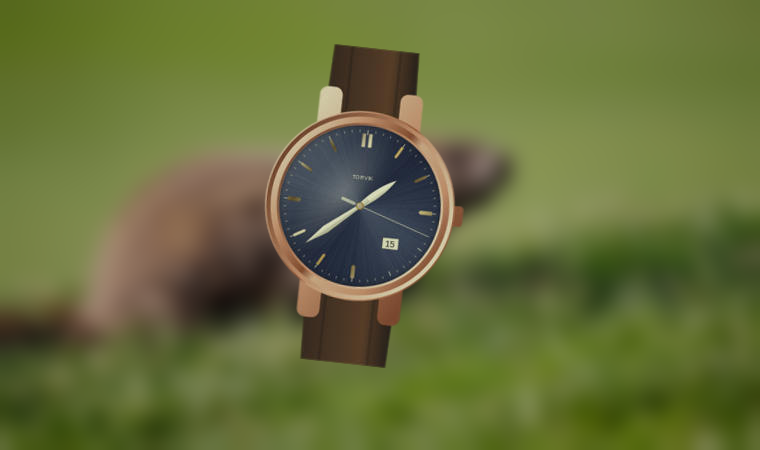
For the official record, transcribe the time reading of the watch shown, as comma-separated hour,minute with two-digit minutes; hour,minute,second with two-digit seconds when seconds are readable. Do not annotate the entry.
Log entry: 1,38,18
